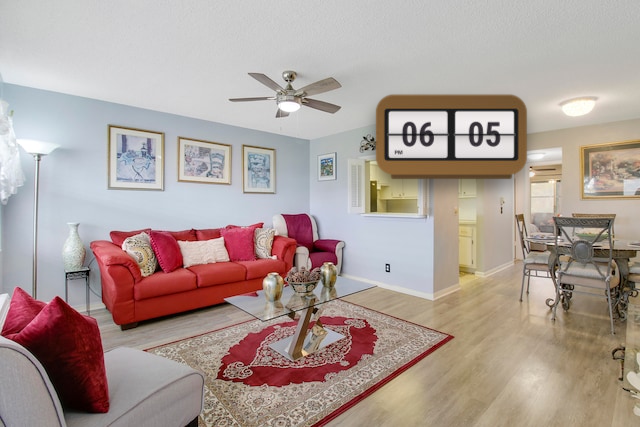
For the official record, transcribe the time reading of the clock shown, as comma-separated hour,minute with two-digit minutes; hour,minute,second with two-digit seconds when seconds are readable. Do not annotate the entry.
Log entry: 6,05
